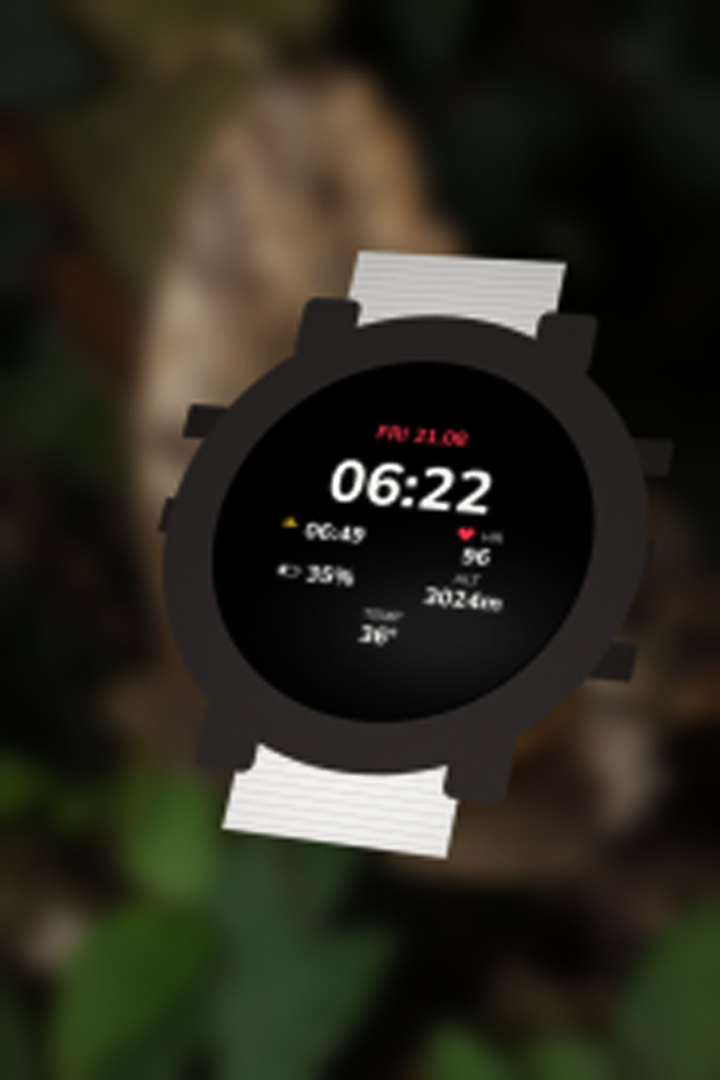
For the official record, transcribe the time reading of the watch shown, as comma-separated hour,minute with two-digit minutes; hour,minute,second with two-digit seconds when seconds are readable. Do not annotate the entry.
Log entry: 6,22
